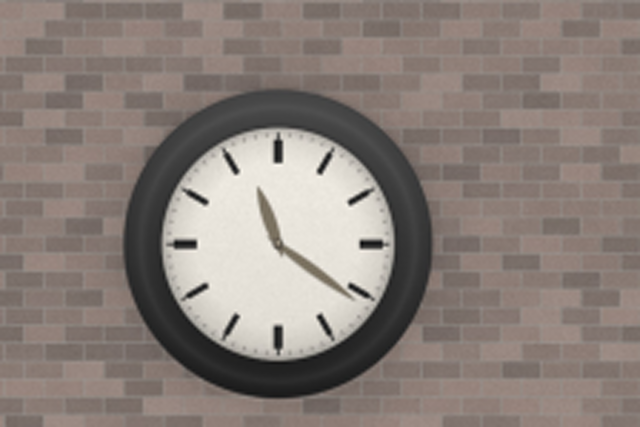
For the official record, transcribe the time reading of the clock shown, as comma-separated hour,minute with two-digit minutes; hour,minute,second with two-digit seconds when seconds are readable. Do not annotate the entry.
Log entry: 11,21
